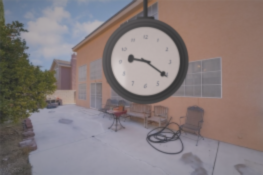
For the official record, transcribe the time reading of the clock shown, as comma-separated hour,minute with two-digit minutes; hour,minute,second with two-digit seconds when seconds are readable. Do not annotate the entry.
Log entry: 9,21
